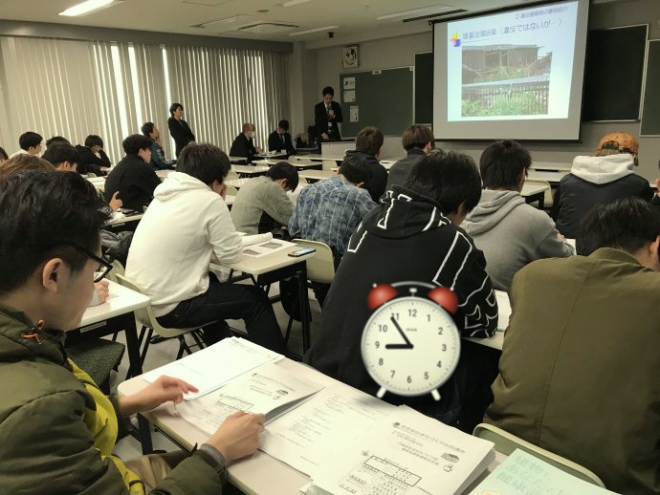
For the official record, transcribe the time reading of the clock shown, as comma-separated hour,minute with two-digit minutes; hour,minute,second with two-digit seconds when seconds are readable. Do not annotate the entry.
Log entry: 8,54
